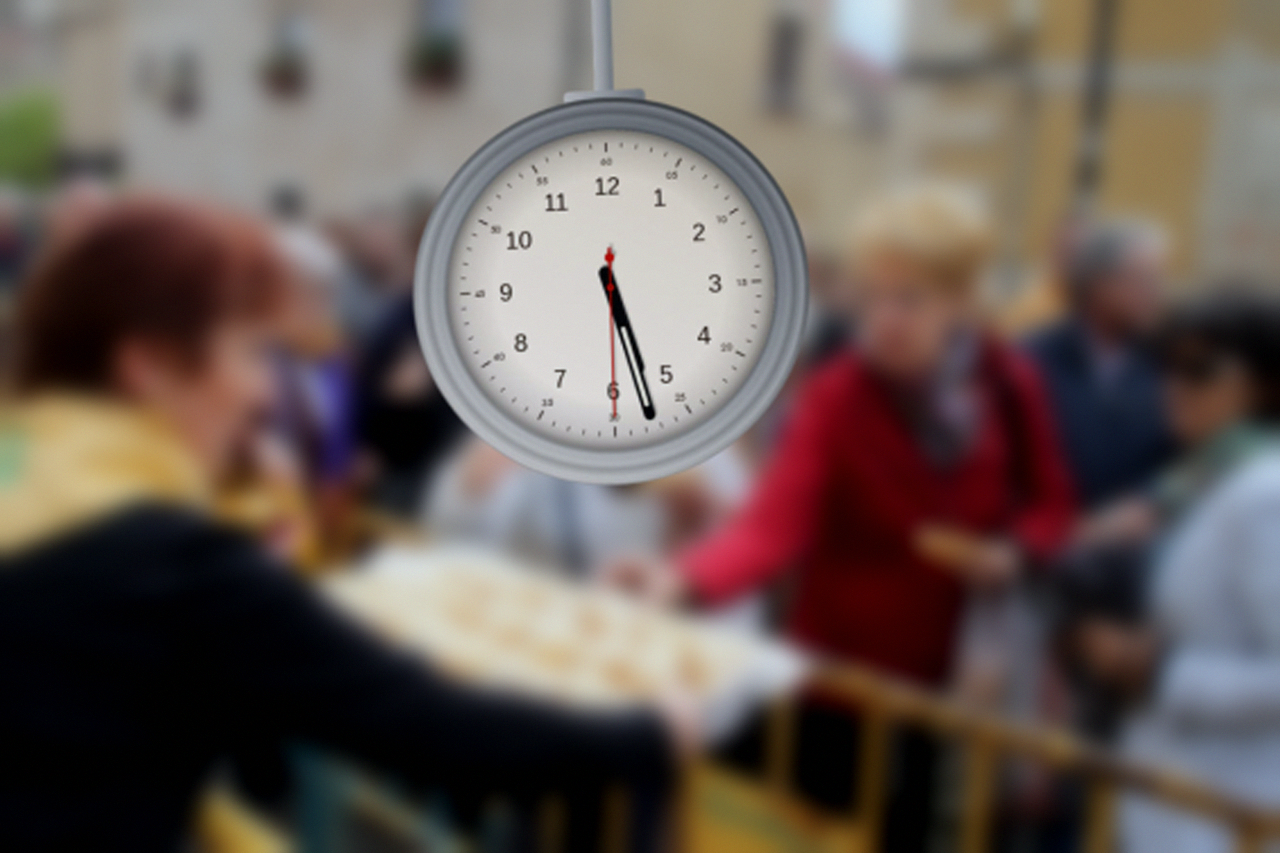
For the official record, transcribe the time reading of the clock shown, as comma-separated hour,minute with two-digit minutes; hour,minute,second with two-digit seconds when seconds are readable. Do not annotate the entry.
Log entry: 5,27,30
